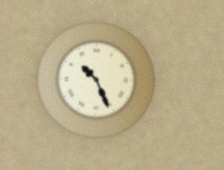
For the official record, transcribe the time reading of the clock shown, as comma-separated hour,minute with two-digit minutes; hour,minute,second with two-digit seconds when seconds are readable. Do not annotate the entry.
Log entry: 10,26
